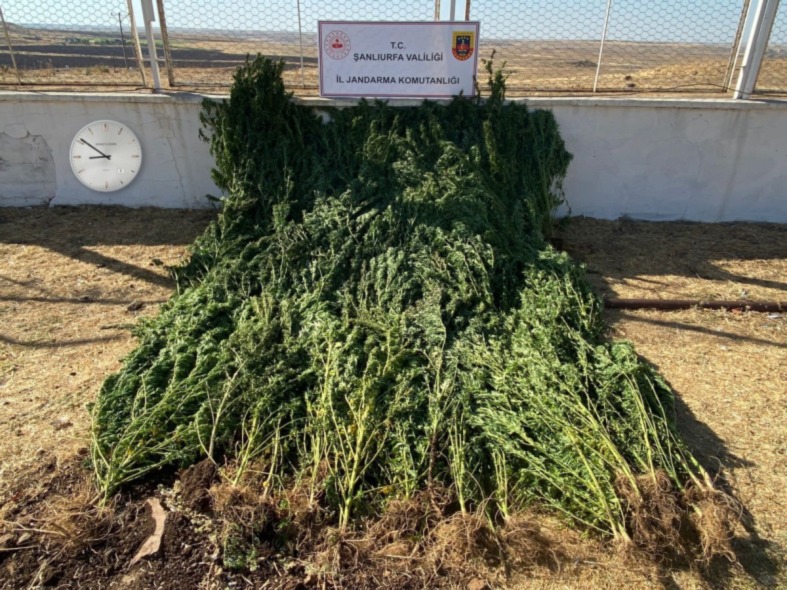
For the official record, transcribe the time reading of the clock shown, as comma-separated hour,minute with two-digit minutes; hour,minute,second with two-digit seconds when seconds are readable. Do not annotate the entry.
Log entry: 8,51
